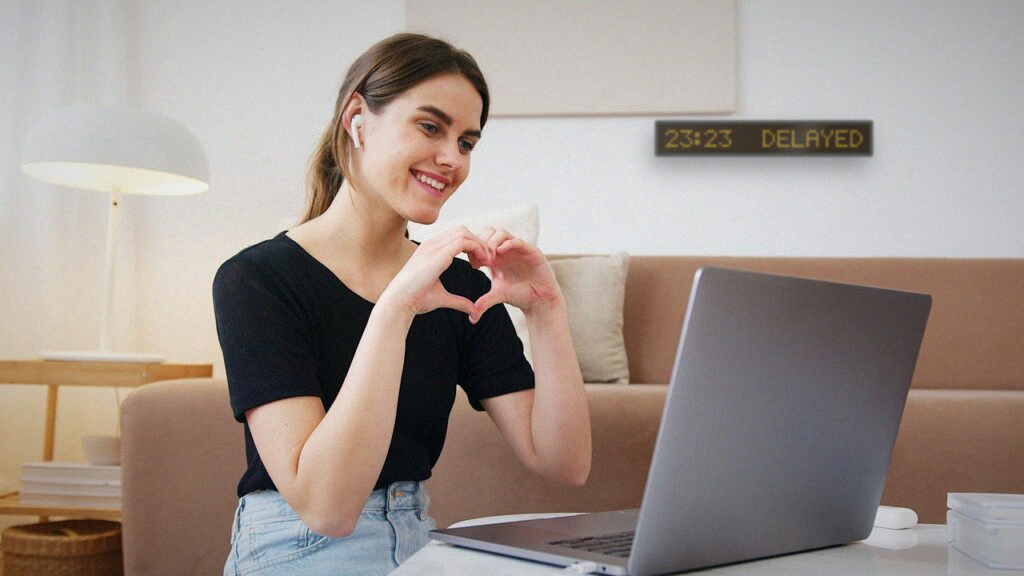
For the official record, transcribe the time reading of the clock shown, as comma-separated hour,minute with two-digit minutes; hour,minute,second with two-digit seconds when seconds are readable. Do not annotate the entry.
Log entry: 23,23
